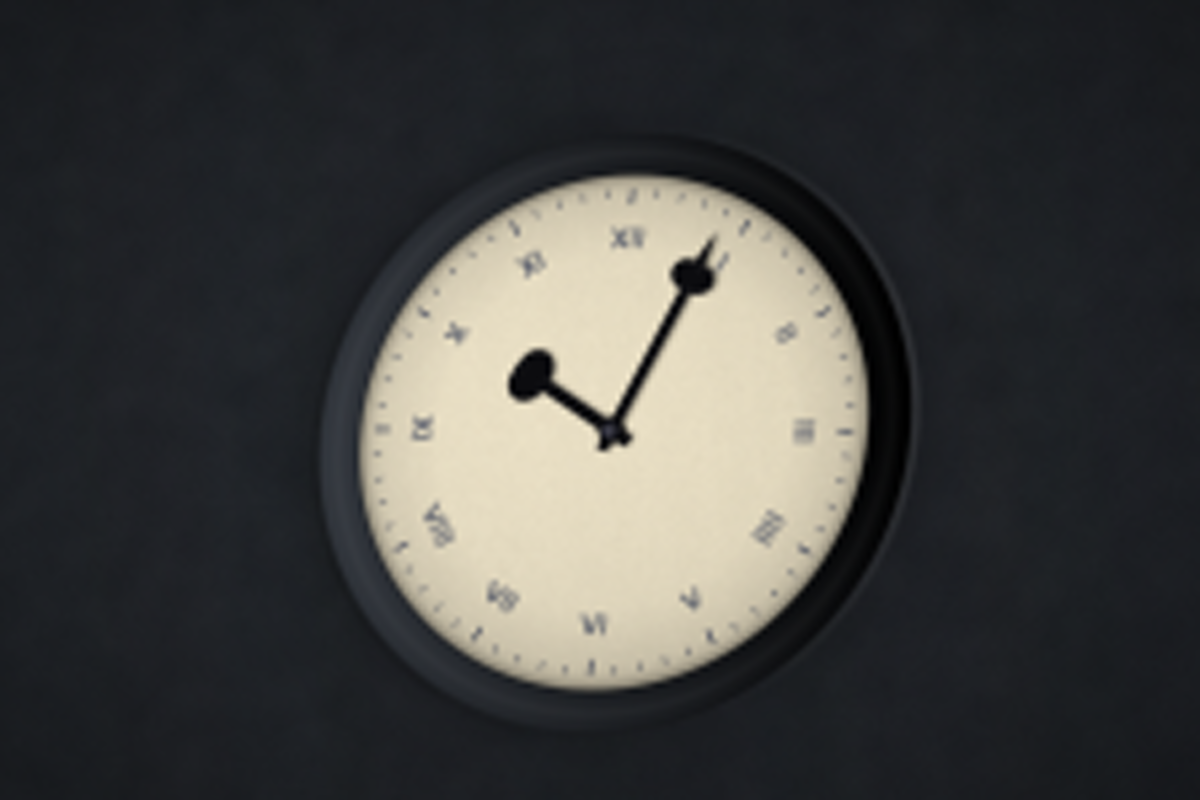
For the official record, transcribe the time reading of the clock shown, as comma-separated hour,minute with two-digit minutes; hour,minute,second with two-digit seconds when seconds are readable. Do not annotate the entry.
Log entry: 10,04
